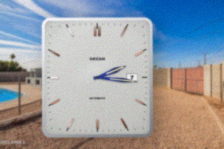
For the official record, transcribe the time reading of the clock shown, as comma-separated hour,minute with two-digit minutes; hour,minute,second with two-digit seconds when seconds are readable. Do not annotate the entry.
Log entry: 2,16
